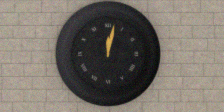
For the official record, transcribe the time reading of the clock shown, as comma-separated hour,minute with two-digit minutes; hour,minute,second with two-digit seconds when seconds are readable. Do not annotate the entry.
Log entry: 12,02
